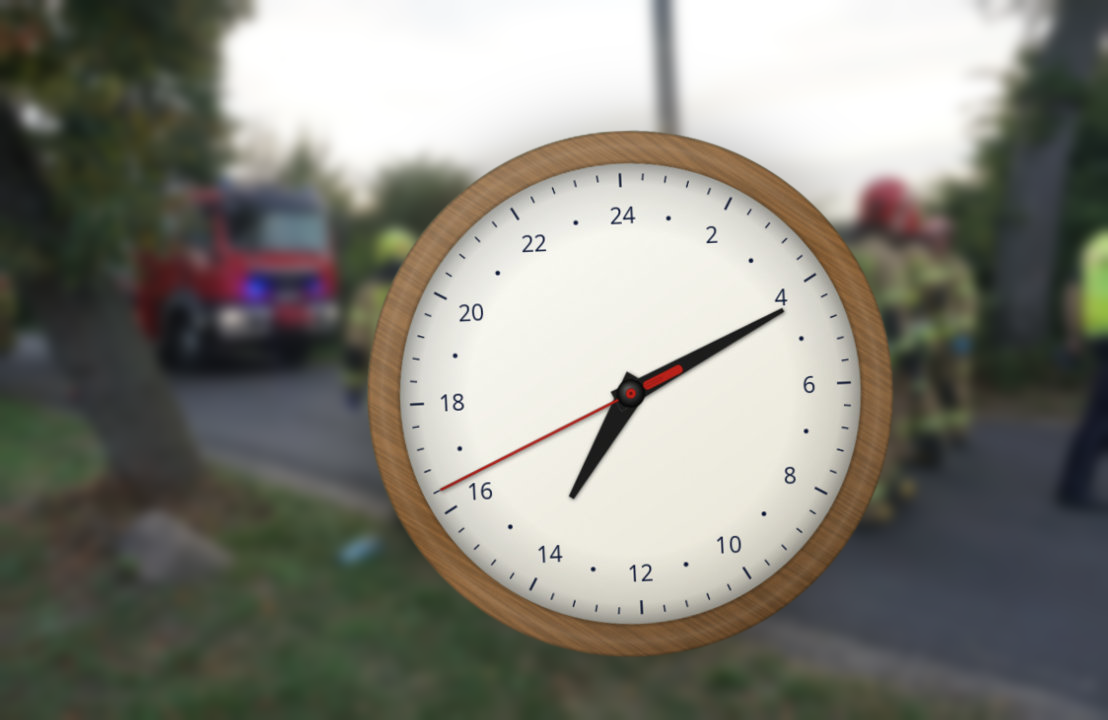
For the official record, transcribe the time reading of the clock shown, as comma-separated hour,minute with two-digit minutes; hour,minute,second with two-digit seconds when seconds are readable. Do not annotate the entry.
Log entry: 14,10,41
